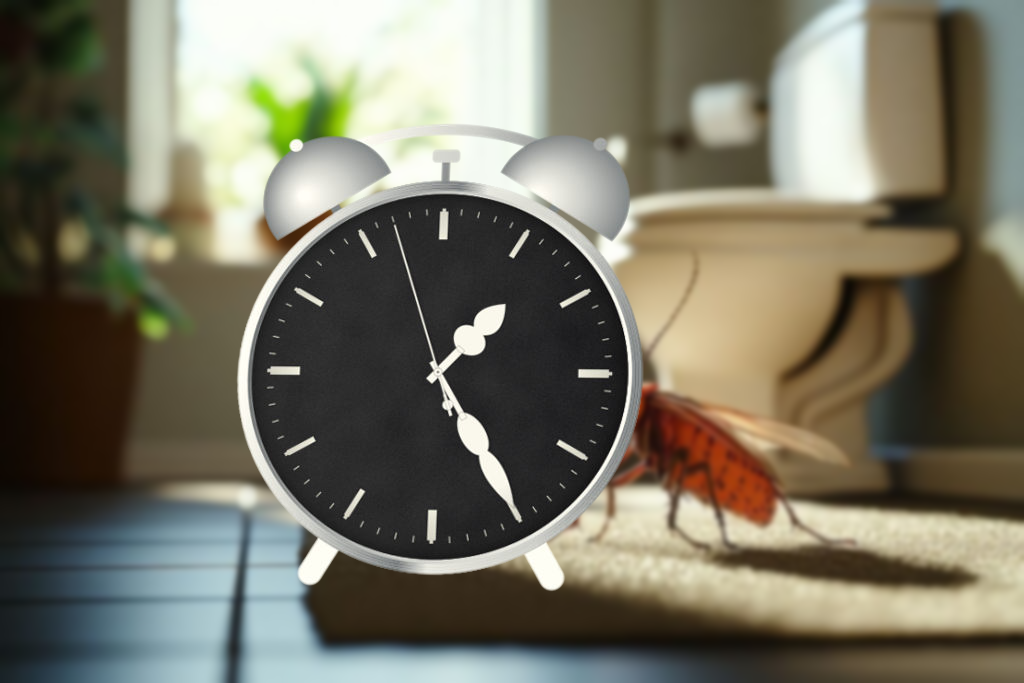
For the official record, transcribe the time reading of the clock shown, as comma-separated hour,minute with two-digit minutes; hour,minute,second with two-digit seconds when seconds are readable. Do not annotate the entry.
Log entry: 1,24,57
